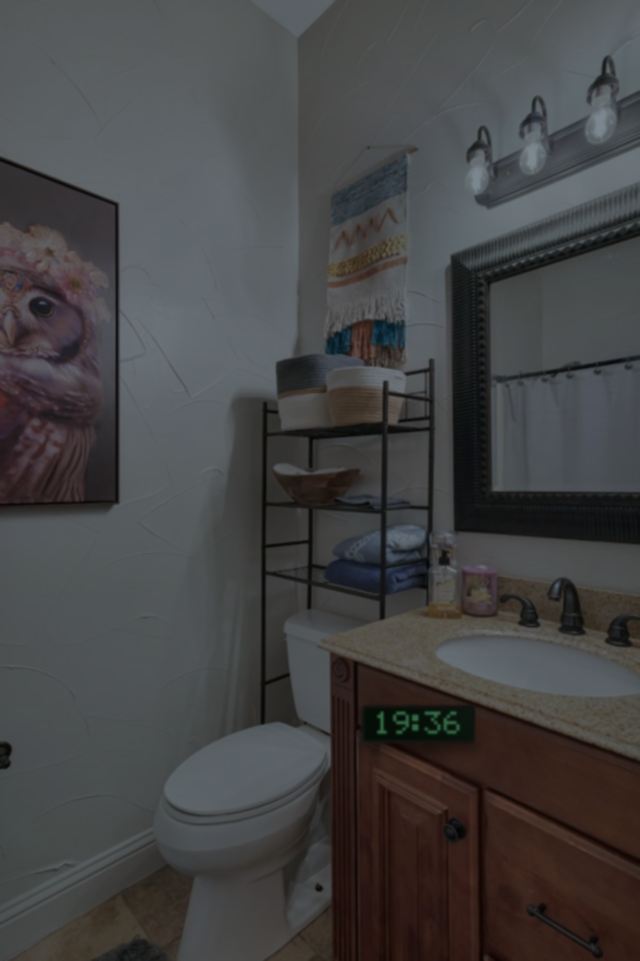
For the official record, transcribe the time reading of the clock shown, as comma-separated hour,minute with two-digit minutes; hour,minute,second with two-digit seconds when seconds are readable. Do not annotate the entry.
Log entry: 19,36
